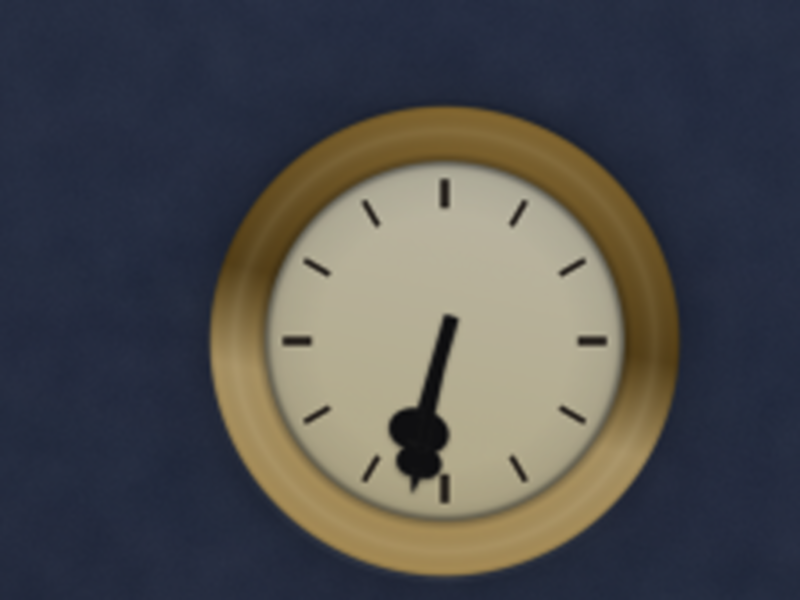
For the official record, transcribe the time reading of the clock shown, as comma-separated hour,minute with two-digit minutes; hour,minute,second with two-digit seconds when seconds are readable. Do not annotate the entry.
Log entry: 6,32
